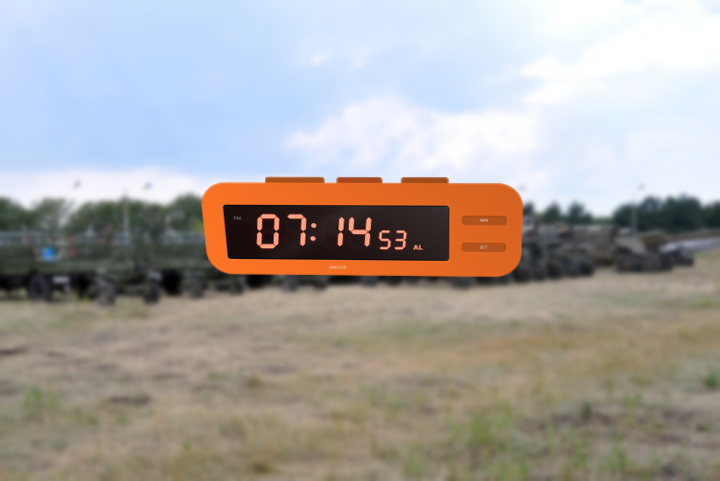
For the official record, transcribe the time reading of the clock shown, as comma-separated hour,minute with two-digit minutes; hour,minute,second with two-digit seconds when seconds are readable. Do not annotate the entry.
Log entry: 7,14,53
